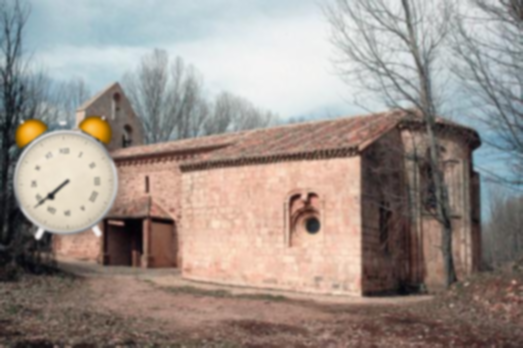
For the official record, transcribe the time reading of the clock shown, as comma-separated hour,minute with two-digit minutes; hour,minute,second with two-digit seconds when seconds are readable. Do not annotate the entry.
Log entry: 7,39
